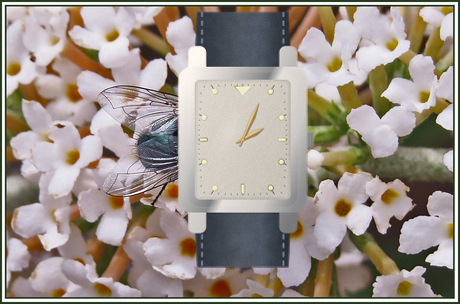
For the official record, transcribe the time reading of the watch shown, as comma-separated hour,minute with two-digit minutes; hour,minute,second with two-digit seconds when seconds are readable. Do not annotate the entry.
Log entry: 2,04
